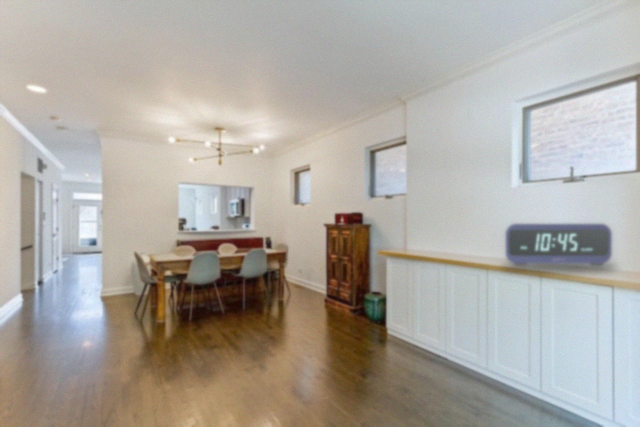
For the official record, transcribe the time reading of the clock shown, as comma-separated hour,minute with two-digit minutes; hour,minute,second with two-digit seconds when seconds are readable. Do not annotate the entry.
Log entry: 10,45
